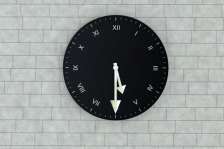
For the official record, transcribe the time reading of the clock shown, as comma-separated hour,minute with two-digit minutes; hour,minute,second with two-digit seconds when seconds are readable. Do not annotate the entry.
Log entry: 5,30
